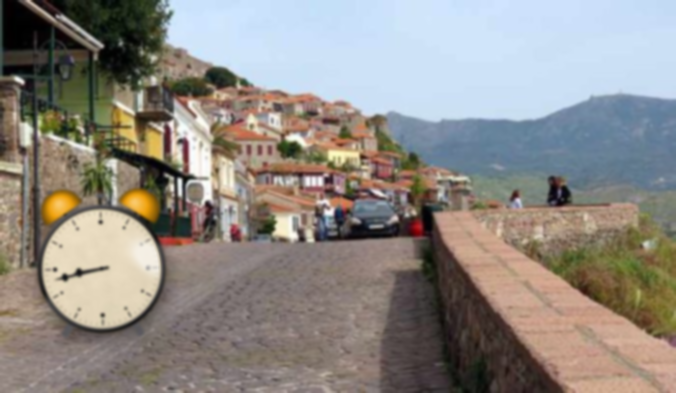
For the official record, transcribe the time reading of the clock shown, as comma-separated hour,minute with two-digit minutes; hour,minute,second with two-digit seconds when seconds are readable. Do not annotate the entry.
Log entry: 8,43
